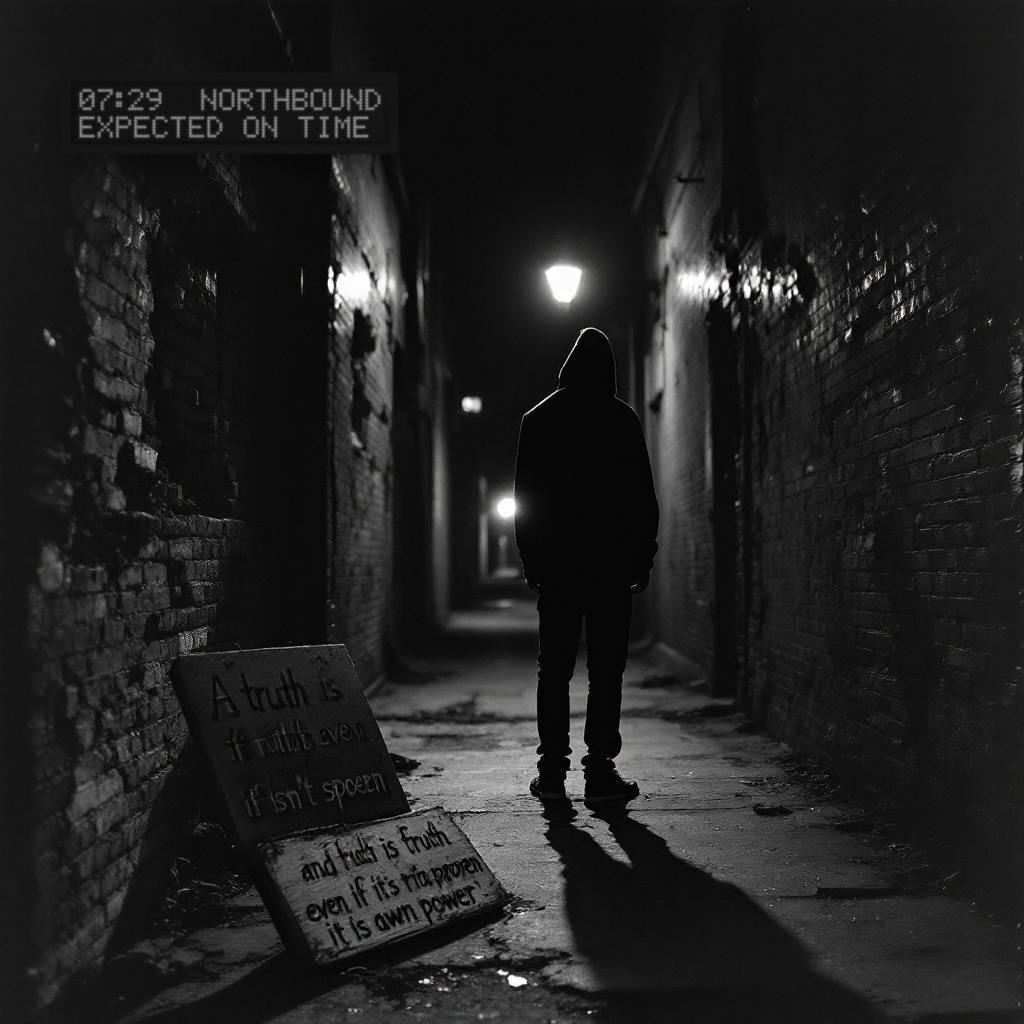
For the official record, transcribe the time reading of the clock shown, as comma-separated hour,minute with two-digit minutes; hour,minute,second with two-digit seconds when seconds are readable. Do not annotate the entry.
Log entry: 7,29
